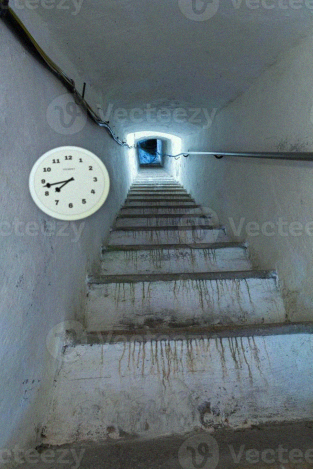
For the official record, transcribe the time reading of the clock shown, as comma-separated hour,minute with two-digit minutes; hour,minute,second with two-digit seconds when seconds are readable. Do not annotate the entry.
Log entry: 7,43
